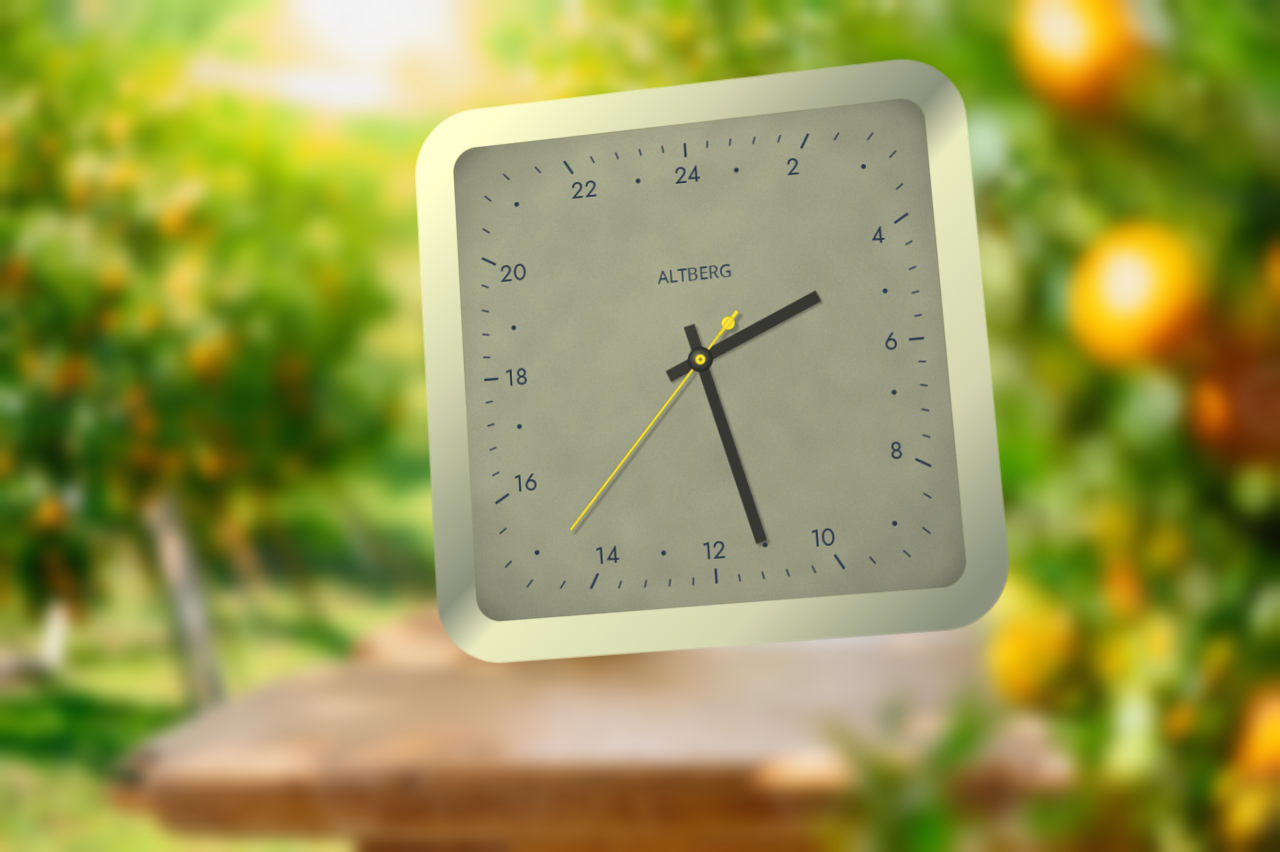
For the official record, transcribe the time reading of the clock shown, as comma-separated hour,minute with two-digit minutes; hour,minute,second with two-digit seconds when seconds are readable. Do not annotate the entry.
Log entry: 4,27,37
